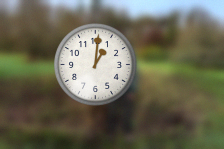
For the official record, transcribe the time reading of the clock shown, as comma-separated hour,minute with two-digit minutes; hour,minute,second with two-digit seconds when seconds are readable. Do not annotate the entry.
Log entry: 1,01
